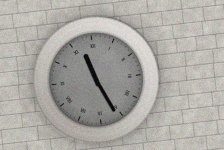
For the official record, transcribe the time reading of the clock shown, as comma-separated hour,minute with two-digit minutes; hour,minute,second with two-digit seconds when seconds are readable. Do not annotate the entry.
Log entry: 11,26
